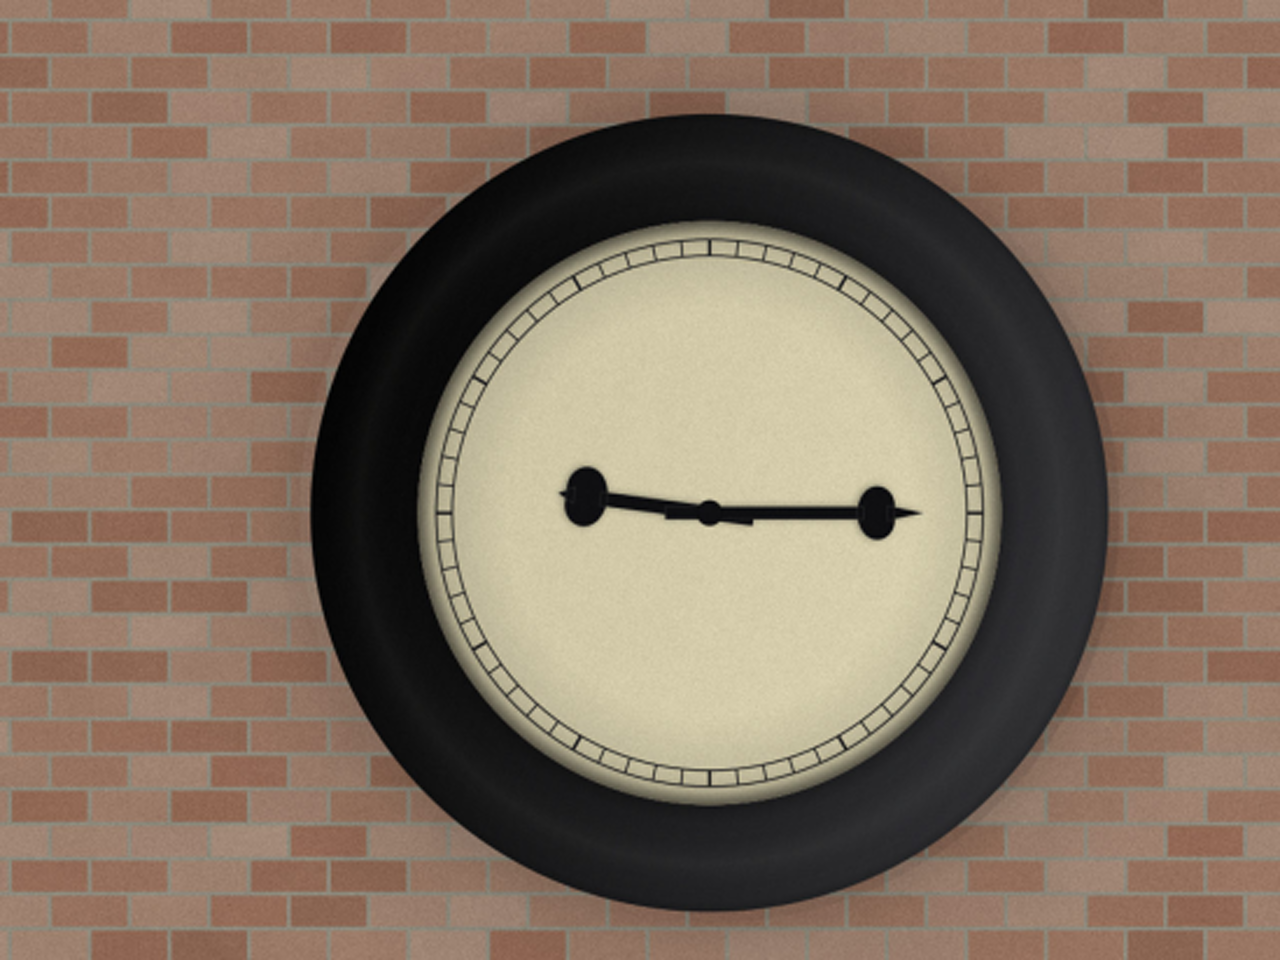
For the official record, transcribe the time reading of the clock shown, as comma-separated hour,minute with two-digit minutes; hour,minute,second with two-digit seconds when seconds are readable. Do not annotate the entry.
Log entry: 9,15
